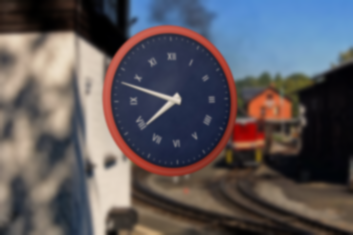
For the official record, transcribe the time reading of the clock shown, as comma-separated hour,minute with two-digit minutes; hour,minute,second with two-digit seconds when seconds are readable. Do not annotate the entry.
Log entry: 7,48
